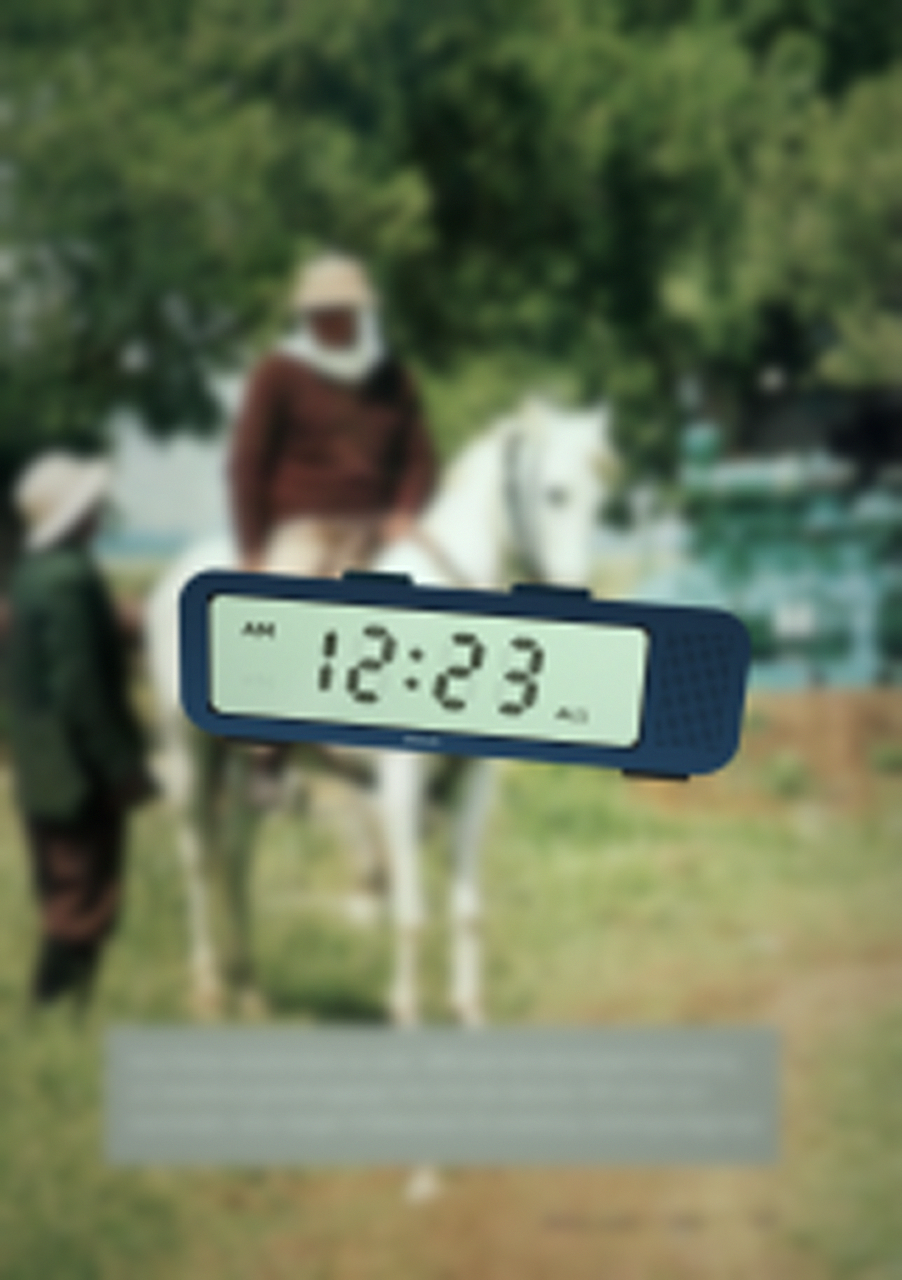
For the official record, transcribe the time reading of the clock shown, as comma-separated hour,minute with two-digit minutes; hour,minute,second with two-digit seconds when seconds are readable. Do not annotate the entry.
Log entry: 12,23
